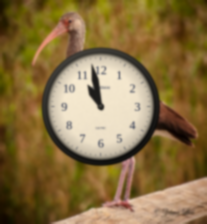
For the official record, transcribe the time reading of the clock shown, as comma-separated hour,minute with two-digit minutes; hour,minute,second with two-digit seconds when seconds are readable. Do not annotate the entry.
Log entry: 10,58
